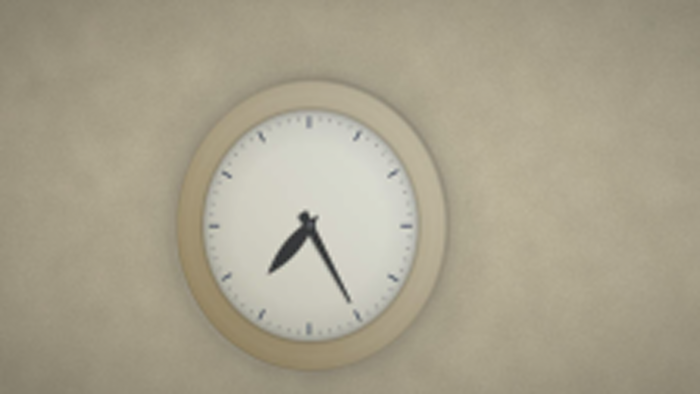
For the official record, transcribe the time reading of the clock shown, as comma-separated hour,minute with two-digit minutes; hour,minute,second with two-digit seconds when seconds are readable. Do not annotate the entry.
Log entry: 7,25
